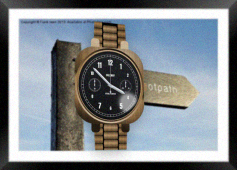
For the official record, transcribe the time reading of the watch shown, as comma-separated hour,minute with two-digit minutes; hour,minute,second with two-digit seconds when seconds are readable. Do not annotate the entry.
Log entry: 3,52
